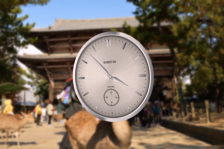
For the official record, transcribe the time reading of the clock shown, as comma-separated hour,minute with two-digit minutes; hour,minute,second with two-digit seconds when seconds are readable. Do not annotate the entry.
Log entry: 3,53
